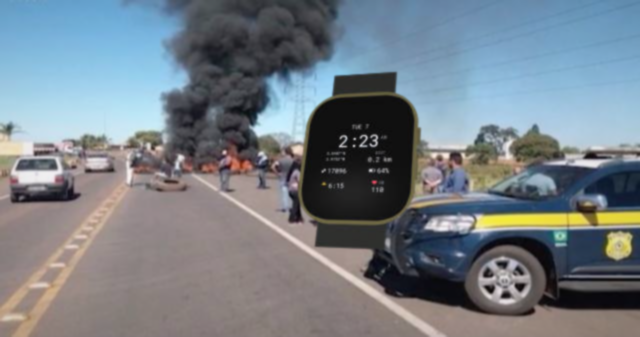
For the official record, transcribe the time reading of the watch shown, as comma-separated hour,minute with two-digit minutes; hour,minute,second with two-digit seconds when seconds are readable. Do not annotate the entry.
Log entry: 2,23
